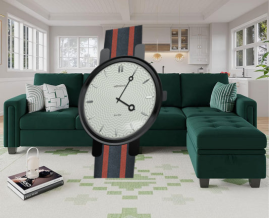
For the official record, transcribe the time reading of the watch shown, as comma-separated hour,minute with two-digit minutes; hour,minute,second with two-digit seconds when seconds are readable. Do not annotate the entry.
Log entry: 4,05
